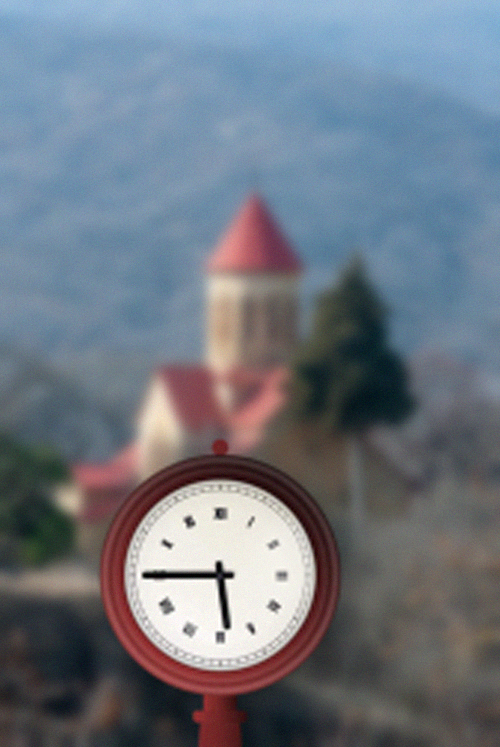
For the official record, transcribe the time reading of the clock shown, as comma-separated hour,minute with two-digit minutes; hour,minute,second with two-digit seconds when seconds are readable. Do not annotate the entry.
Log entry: 5,45
